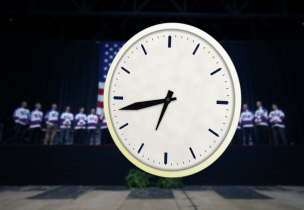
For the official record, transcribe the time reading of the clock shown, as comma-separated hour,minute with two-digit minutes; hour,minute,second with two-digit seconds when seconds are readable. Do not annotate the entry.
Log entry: 6,43
